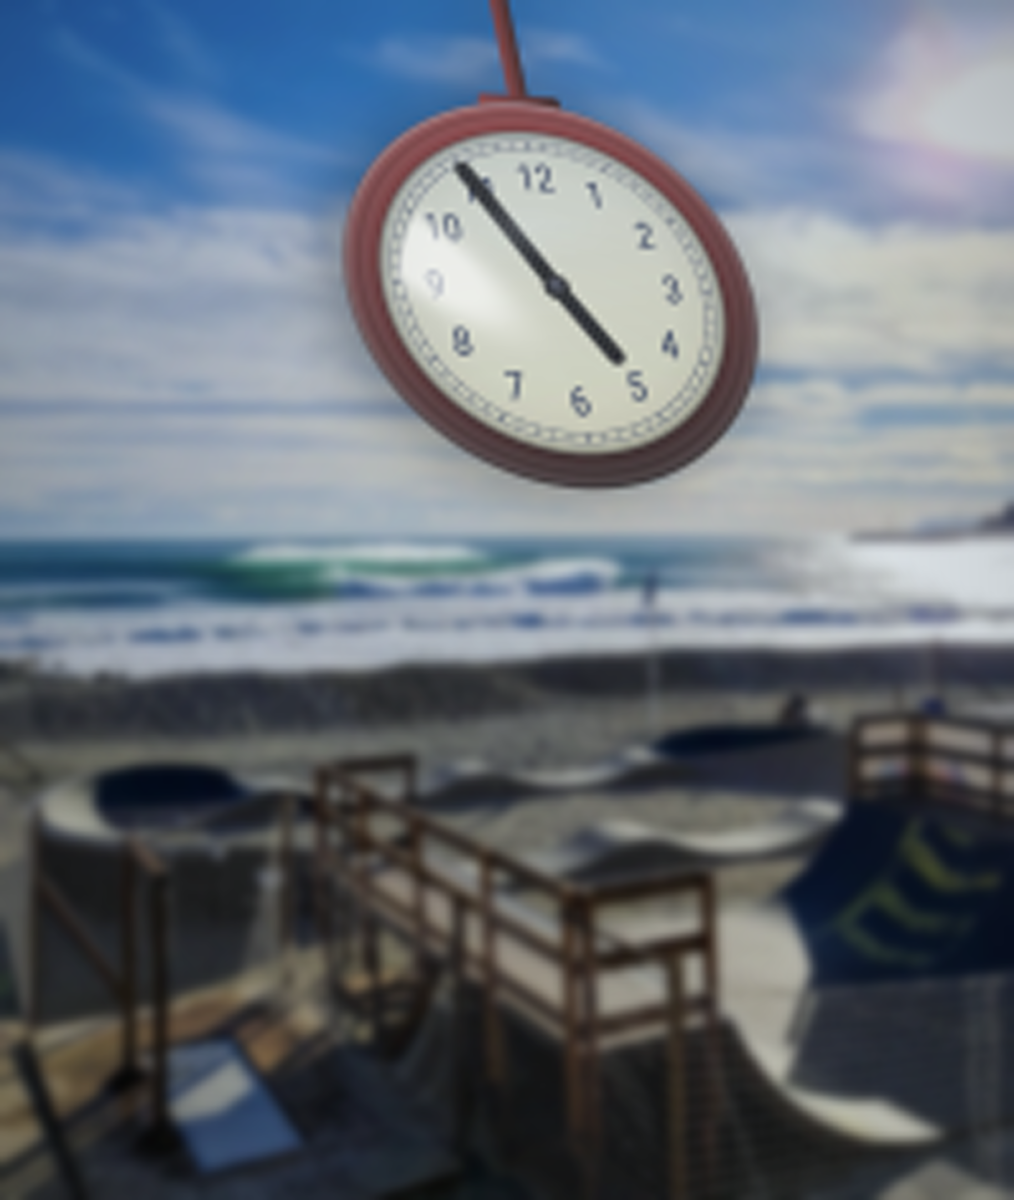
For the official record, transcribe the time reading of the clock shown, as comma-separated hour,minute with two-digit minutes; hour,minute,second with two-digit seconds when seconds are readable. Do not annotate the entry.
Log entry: 4,55
